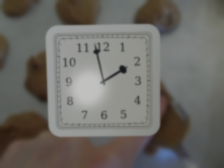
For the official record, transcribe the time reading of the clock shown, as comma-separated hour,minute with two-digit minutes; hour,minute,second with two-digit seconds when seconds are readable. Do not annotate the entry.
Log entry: 1,58
